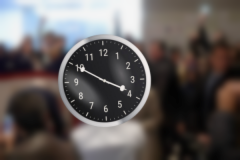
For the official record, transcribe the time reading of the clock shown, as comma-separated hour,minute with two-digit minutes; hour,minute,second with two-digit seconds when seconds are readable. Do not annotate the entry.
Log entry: 3,50
